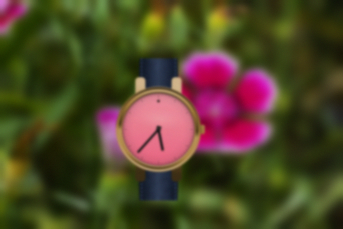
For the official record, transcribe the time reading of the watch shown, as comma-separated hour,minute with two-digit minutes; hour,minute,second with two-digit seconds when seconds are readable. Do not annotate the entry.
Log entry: 5,37
